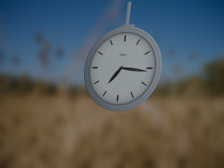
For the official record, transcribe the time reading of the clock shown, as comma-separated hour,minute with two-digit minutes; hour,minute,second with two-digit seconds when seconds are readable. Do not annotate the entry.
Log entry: 7,16
